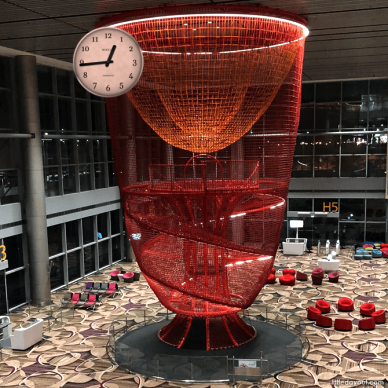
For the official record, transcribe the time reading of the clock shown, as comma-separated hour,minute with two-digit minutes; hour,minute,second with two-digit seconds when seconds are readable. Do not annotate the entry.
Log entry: 12,44
